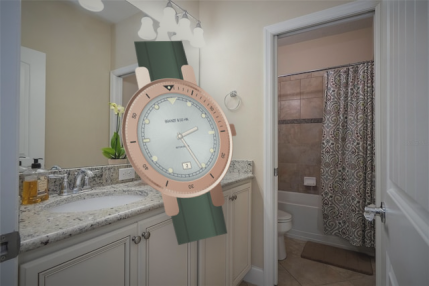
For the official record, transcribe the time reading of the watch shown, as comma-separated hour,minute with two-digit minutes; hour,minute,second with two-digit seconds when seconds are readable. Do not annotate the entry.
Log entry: 2,26
